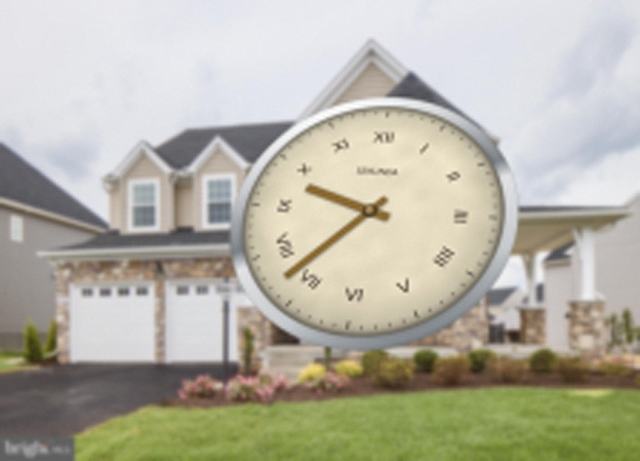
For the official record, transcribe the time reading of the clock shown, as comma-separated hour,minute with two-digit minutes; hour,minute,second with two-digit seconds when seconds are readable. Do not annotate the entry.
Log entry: 9,37
